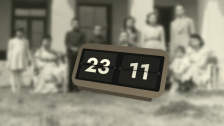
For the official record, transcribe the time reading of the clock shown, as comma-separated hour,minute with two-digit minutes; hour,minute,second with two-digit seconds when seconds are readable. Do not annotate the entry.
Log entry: 23,11
